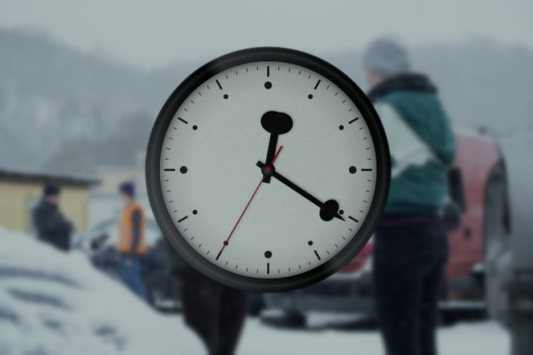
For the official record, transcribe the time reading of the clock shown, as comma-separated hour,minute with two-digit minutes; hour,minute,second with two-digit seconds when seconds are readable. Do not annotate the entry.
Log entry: 12,20,35
